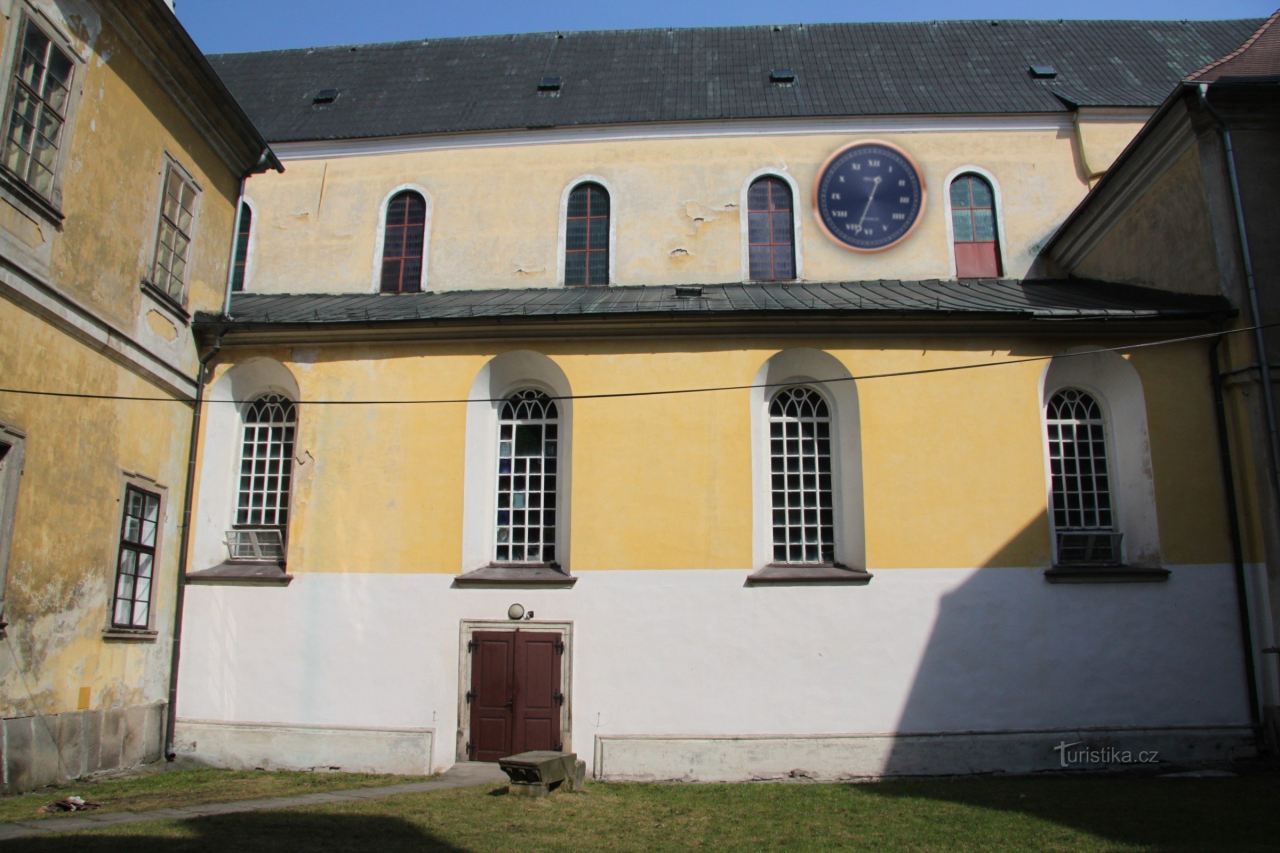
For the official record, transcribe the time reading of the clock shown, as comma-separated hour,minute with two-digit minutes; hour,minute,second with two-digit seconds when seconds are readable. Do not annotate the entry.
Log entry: 12,33
